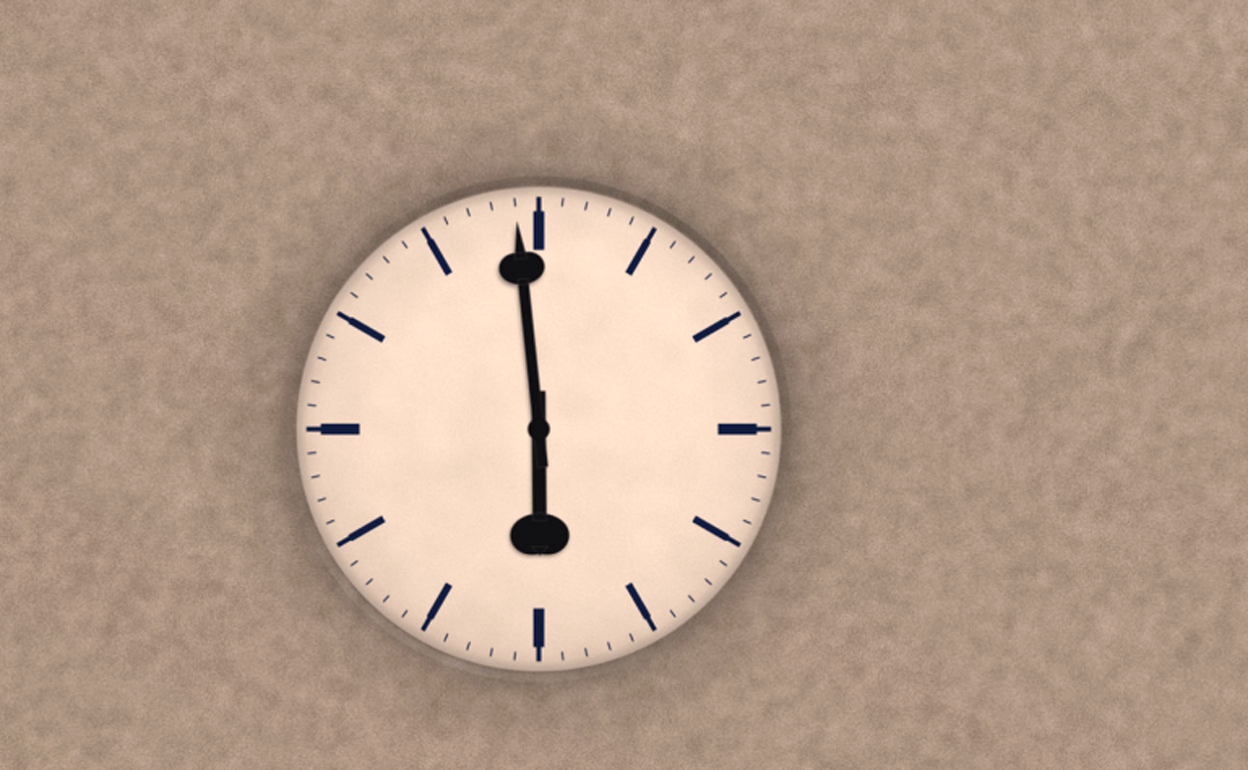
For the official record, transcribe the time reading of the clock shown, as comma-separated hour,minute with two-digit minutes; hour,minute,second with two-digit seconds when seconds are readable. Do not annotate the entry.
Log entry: 5,59
